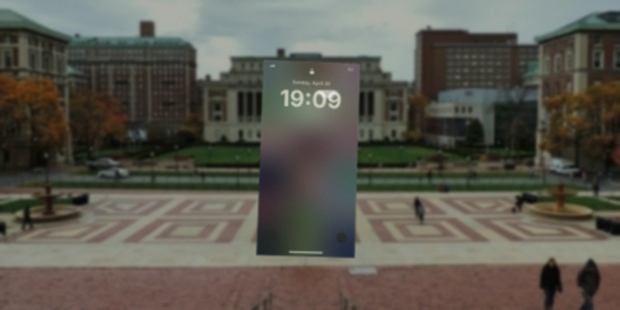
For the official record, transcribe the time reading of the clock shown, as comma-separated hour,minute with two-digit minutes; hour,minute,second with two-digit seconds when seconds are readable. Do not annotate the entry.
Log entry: 19,09
